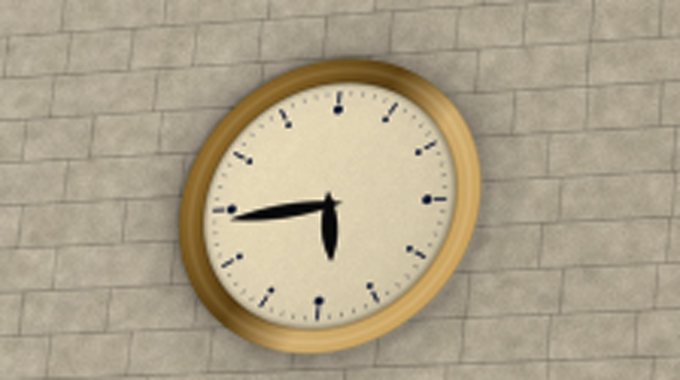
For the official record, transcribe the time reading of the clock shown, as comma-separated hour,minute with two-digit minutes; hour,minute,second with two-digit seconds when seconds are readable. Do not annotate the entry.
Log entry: 5,44
